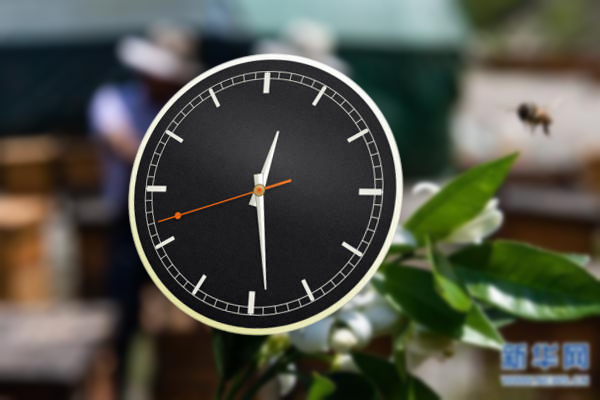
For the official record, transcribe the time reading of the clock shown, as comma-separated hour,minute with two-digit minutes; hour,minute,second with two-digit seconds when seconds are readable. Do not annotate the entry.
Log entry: 12,28,42
